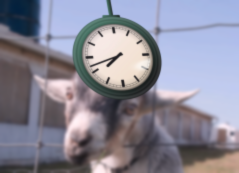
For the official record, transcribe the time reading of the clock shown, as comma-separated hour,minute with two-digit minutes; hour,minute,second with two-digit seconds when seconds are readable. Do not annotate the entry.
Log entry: 7,42
